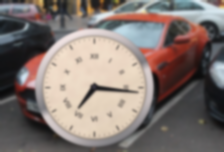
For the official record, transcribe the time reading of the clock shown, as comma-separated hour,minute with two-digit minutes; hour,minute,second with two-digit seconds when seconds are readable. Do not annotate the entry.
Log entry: 7,16
